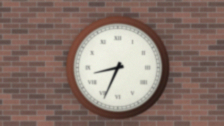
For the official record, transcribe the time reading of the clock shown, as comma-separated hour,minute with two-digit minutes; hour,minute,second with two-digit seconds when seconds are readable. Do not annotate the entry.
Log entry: 8,34
